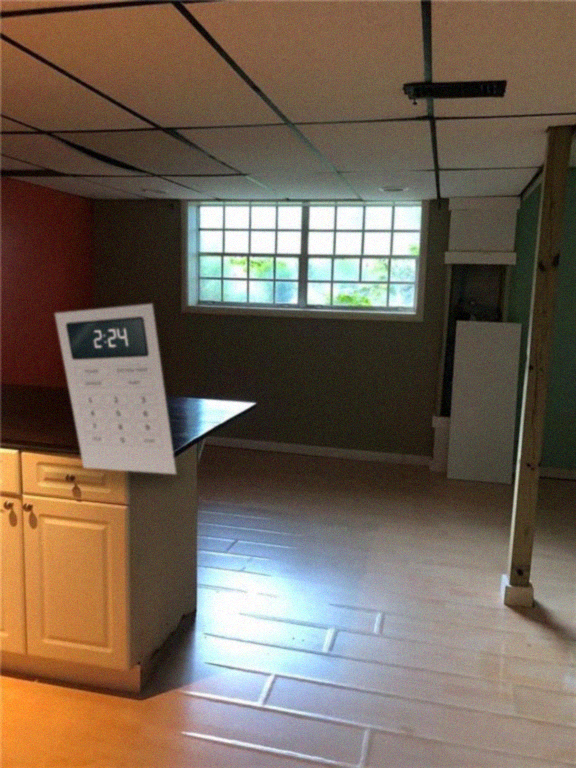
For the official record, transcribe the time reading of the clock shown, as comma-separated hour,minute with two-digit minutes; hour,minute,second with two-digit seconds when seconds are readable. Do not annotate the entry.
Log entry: 2,24
